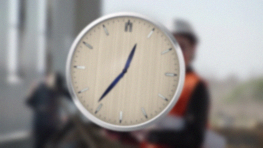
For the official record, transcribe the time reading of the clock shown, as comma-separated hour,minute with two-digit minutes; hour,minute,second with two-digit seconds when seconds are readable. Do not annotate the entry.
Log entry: 12,36
